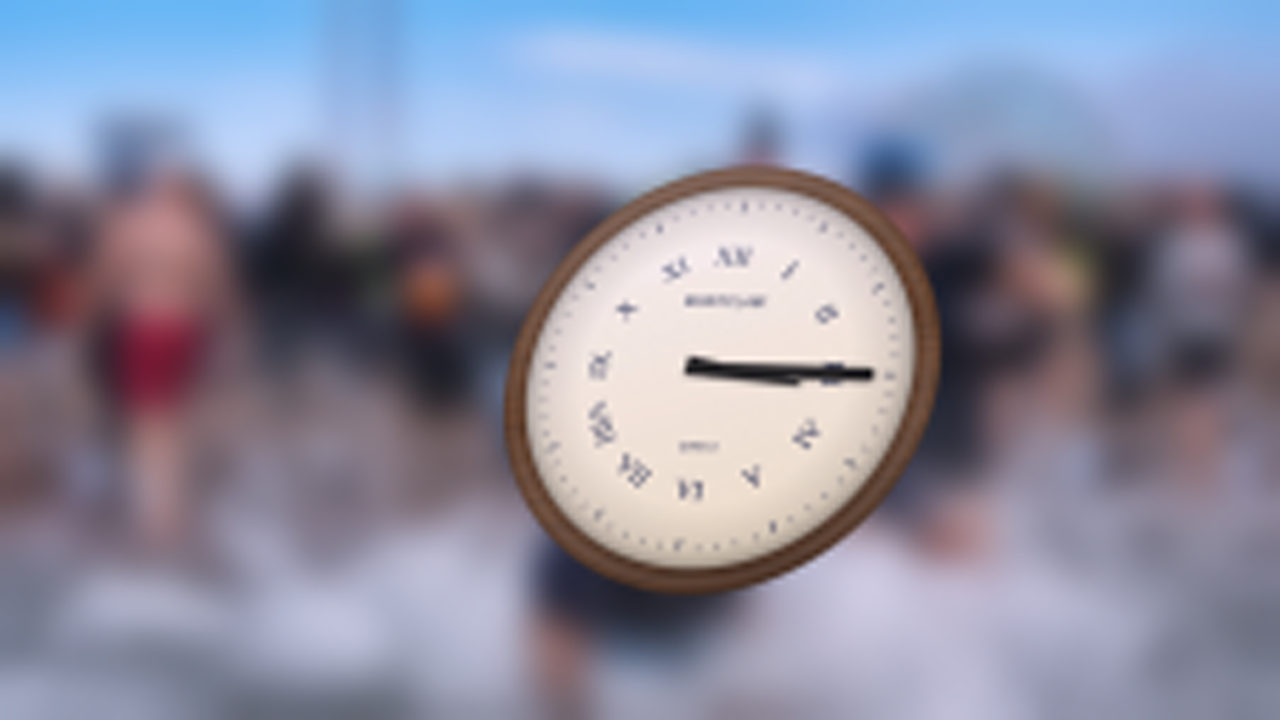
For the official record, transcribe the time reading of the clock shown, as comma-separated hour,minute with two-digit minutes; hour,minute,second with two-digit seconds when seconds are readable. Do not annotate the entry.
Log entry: 3,15
